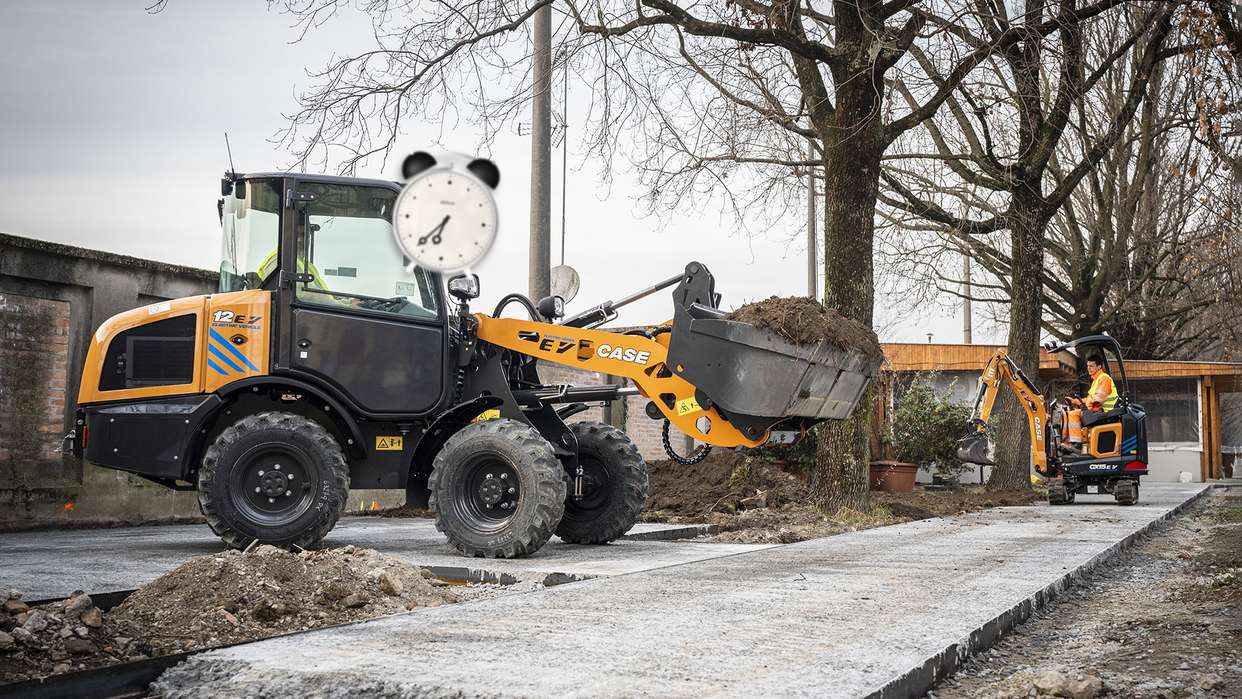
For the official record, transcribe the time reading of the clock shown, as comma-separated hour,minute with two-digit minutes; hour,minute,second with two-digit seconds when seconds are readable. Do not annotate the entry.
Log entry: 6,37
